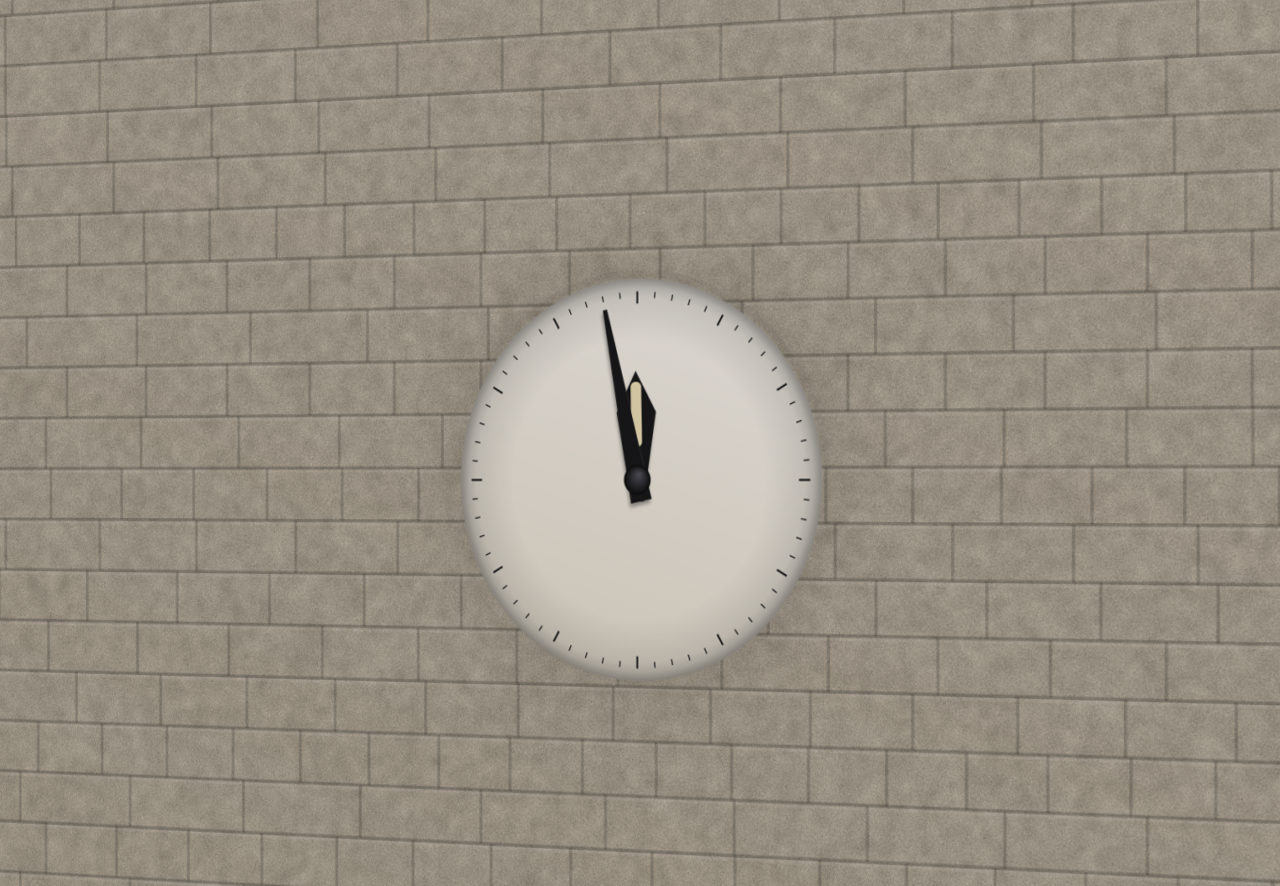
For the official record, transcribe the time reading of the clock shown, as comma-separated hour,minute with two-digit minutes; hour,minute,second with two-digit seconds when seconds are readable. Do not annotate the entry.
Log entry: 11,58
